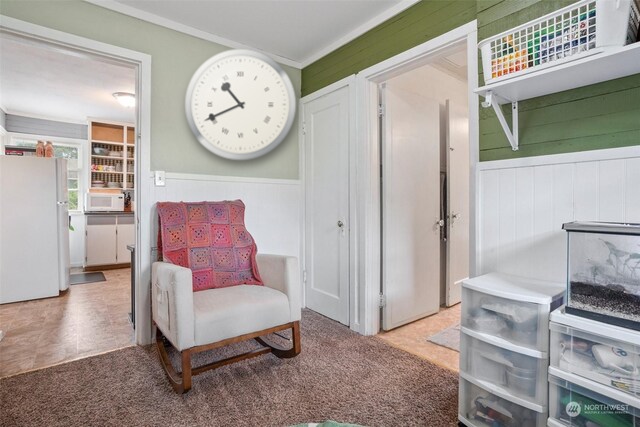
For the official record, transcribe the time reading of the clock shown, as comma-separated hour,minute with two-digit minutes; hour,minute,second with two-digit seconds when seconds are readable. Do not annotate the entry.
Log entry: 10,41
